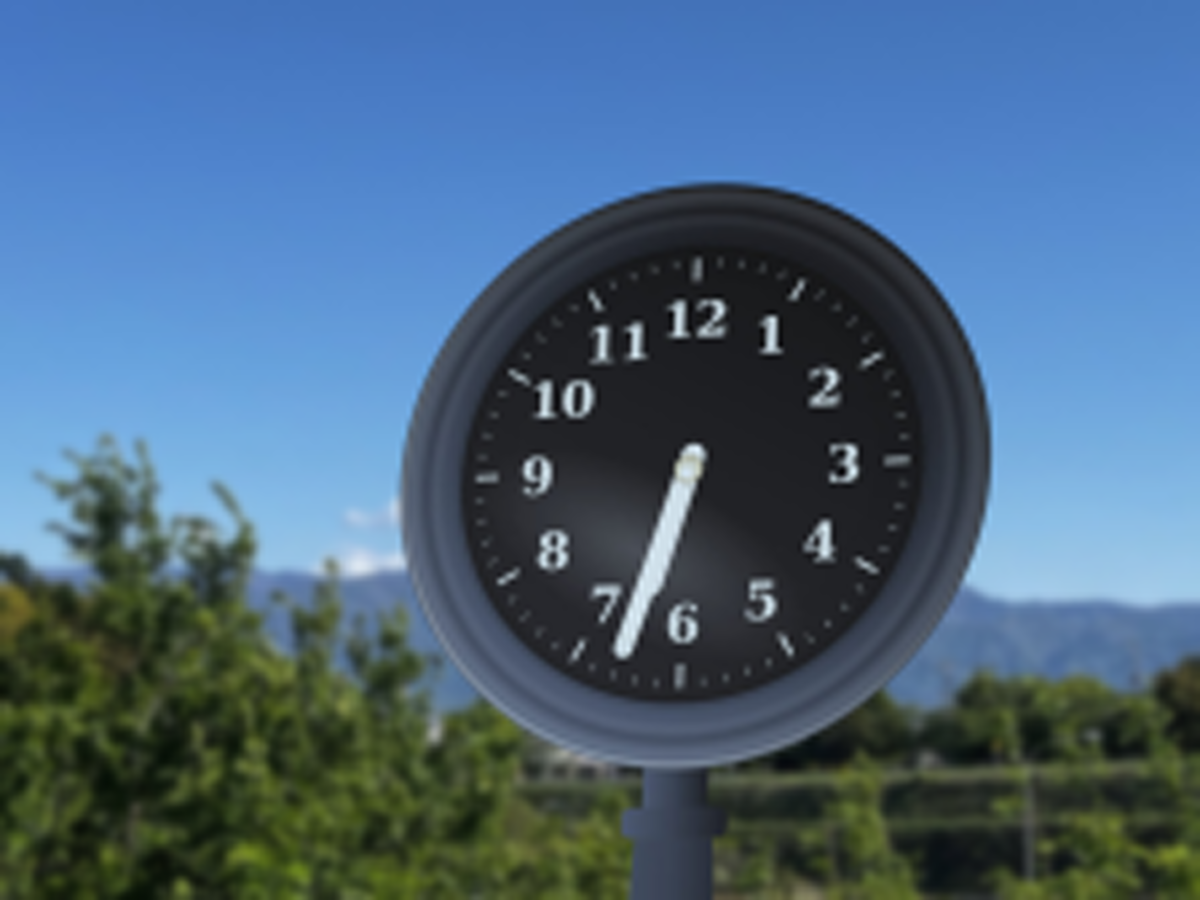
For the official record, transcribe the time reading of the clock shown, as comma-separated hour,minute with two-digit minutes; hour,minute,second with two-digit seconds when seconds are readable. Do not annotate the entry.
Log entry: 6,33
